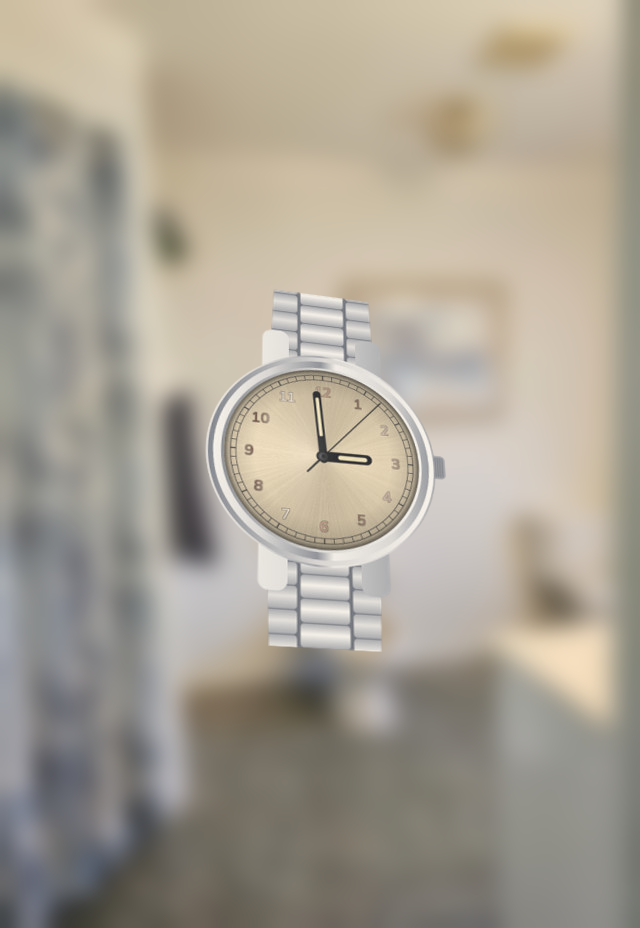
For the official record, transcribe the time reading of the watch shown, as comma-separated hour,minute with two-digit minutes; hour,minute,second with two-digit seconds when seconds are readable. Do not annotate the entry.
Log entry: 2,59,07
